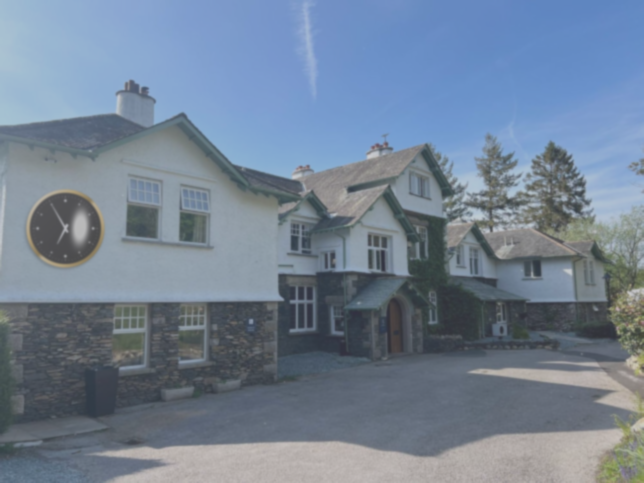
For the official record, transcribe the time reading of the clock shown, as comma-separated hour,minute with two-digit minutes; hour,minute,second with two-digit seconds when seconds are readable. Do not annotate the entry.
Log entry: 6,55
